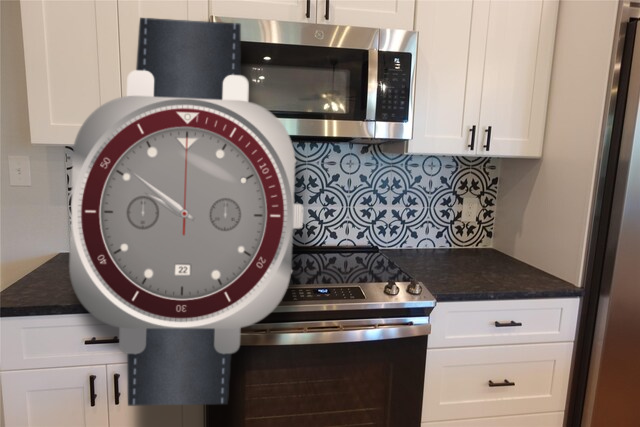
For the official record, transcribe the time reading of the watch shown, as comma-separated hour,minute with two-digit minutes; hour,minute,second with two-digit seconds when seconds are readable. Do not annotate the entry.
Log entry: 9,51
